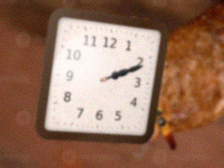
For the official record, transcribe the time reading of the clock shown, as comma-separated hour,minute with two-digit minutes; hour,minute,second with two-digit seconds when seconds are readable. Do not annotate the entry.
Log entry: 2,11
